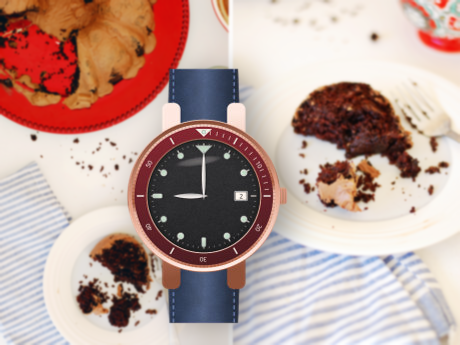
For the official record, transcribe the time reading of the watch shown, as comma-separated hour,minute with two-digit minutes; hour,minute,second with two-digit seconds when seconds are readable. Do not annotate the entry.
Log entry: 9,00
